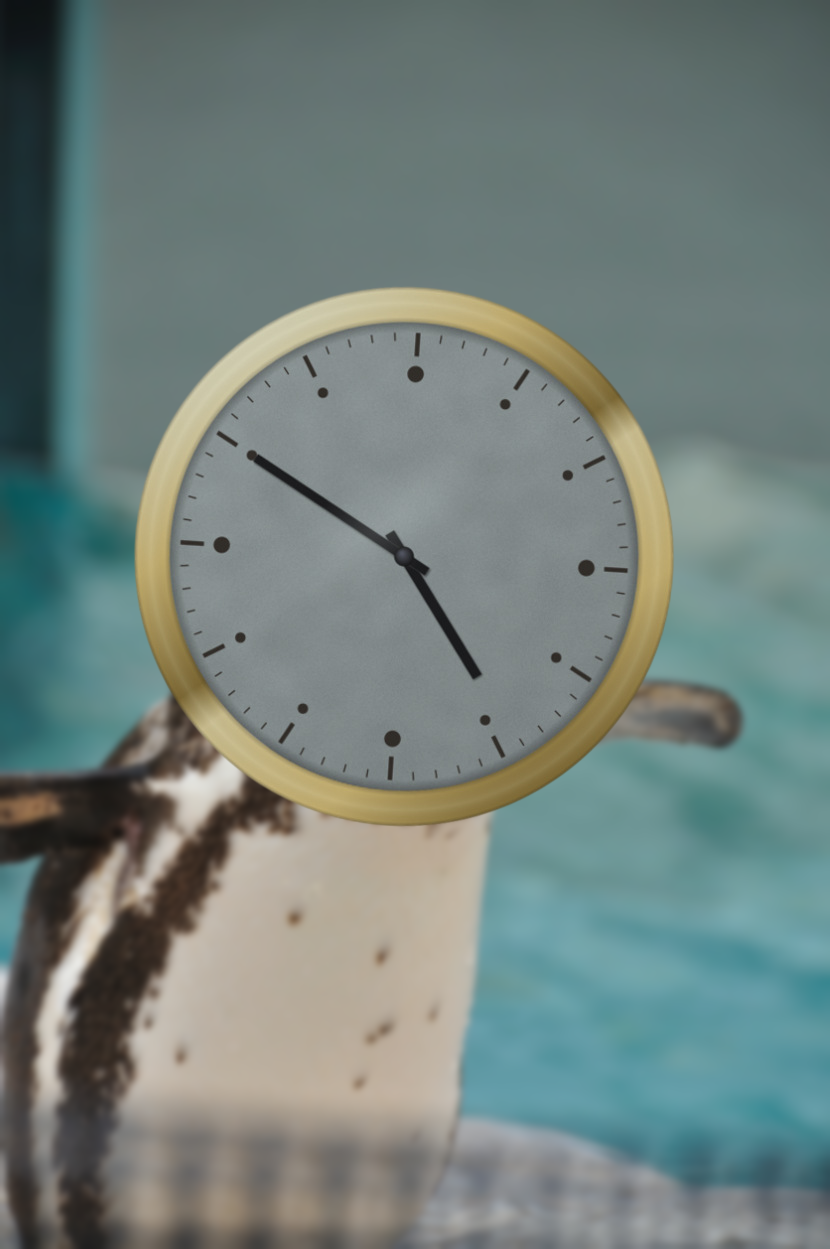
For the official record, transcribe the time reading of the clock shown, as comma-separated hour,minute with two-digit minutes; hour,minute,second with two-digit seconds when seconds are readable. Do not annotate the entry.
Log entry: 4,50
